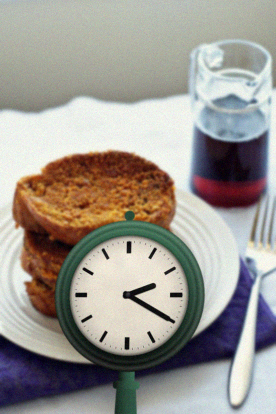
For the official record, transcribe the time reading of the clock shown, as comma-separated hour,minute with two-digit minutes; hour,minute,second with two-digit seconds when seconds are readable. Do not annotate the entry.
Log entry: 2,20
